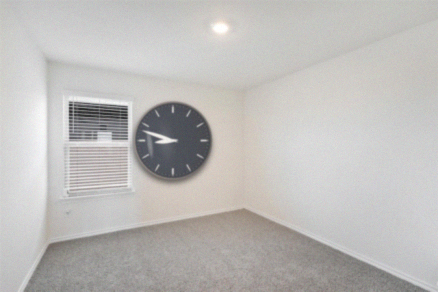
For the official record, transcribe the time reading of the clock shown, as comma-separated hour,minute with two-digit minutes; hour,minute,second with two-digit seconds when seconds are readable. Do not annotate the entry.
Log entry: 8,48
